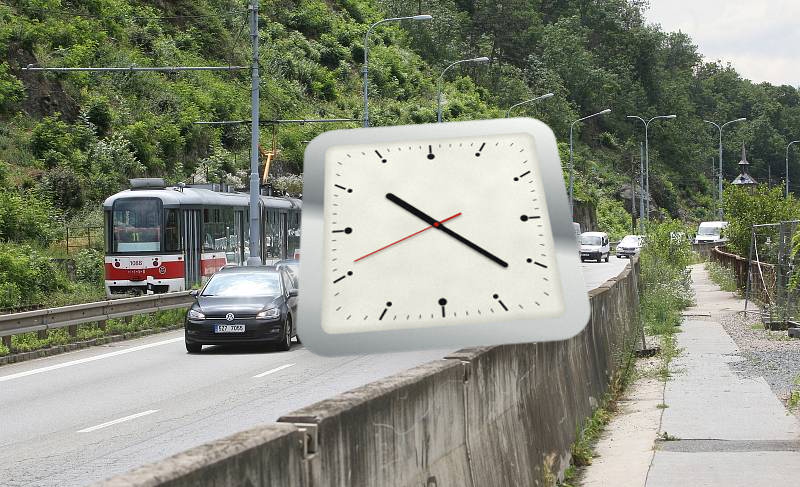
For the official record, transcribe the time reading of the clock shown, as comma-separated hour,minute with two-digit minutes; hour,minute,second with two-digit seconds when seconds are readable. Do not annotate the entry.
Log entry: 10,21,41
